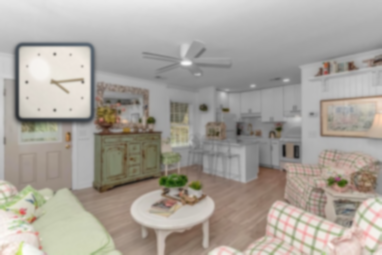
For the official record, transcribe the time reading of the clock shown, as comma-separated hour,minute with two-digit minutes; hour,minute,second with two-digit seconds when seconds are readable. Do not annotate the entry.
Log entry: 4,14
